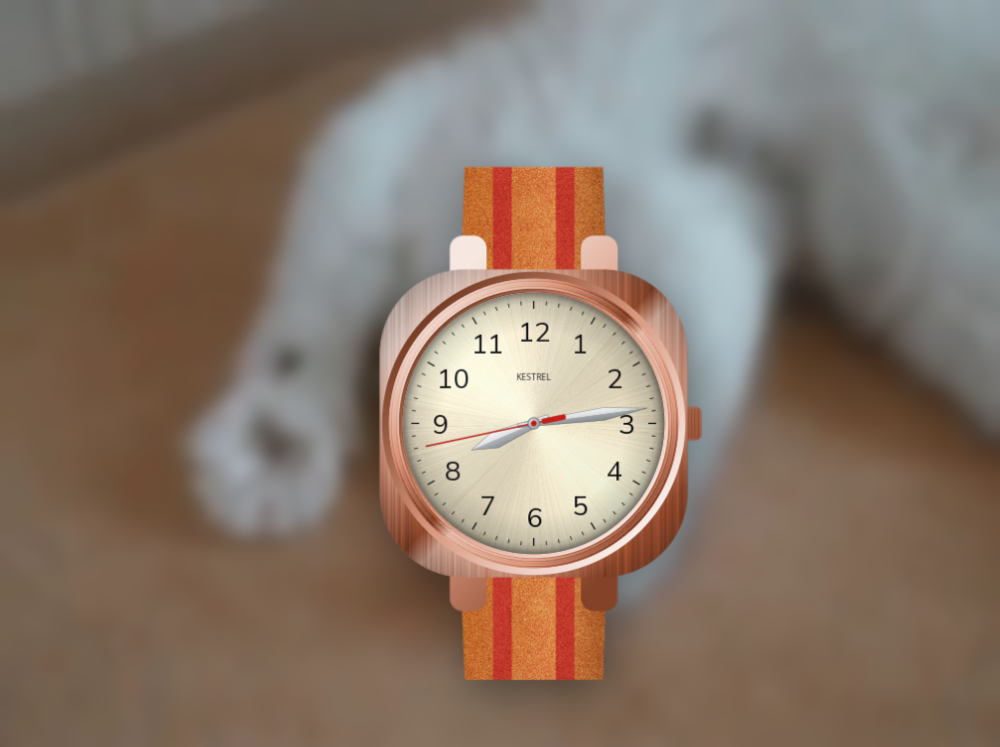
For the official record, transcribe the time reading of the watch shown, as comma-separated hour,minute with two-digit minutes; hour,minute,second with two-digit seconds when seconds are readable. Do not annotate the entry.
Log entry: 8,13,43
